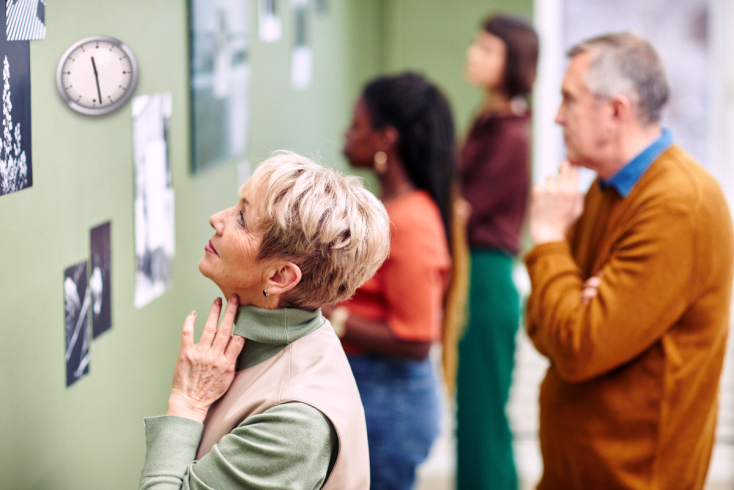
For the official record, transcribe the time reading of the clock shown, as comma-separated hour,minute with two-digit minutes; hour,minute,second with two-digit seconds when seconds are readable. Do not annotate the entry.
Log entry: 11,28
